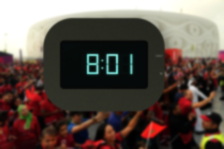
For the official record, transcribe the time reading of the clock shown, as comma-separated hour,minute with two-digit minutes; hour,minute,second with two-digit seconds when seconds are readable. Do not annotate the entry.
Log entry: 8,01
